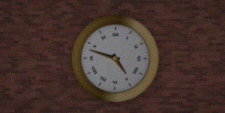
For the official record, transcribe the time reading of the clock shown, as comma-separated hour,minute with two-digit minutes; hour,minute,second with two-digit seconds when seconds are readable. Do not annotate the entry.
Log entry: 4,48
